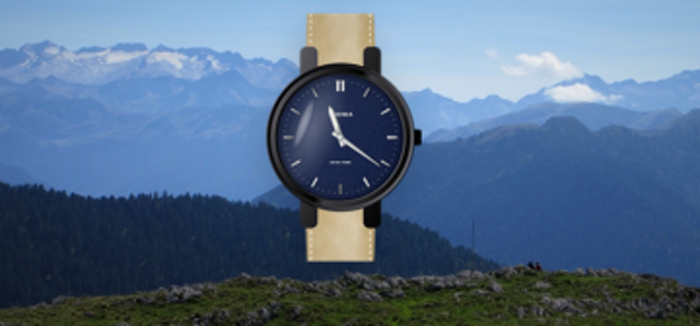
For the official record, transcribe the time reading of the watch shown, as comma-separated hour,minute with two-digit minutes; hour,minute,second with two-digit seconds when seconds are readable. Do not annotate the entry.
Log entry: 11,21
